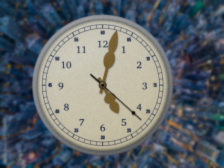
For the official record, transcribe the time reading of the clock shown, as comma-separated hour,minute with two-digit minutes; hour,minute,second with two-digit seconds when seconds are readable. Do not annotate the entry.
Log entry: 5,02,22
